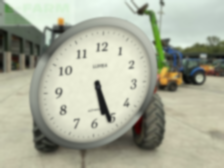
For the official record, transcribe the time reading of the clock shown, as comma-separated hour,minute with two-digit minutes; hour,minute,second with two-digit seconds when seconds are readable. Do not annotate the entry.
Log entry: 5,26
